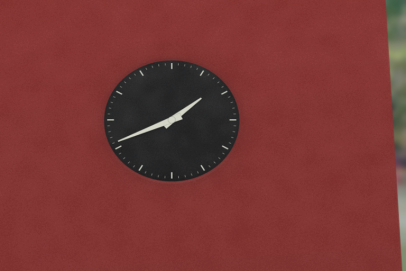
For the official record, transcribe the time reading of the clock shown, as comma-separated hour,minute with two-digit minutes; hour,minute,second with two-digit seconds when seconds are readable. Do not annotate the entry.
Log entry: 1,41
